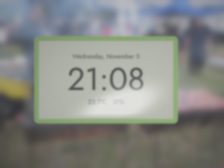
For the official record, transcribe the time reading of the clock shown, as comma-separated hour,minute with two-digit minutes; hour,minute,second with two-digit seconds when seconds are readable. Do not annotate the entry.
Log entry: 21,08
